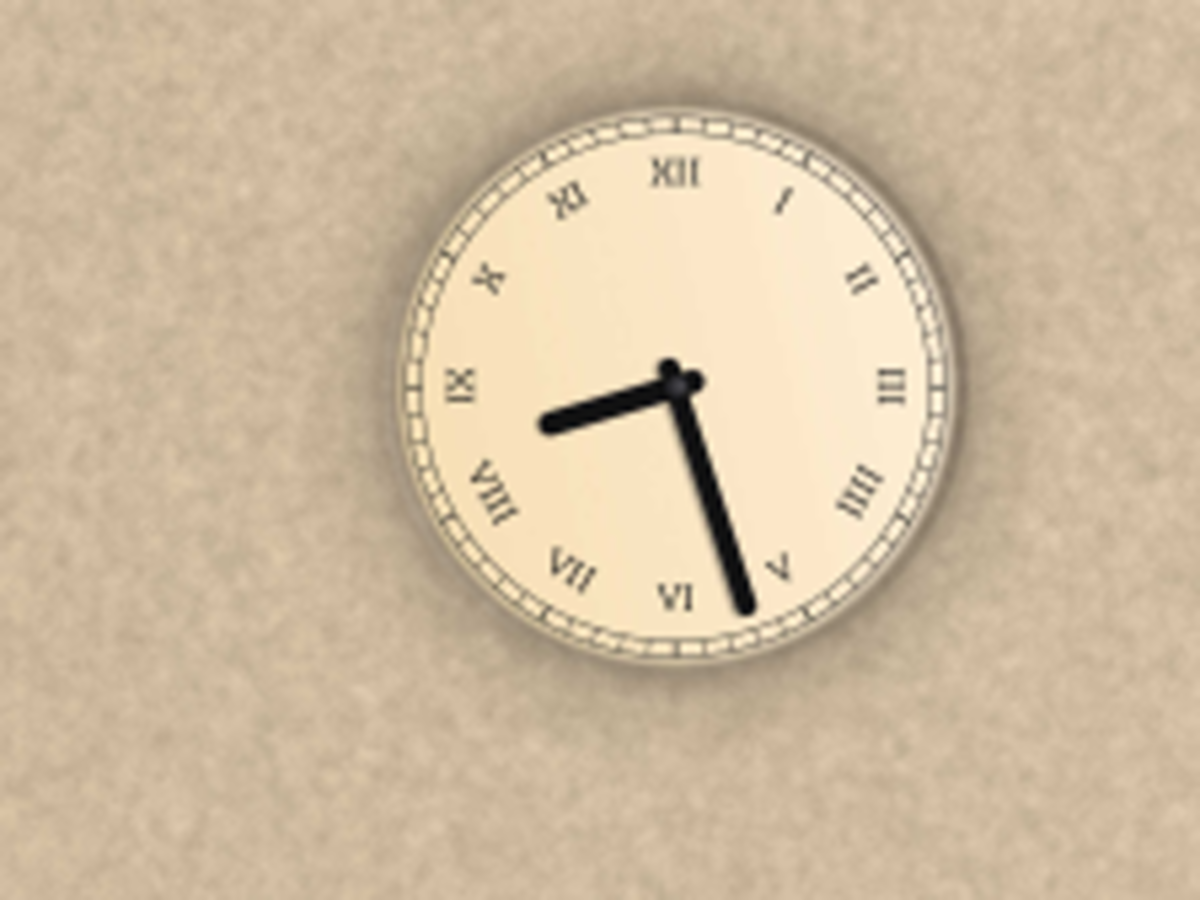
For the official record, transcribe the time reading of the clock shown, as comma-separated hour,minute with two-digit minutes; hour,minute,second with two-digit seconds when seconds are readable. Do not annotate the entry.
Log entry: 8,27
